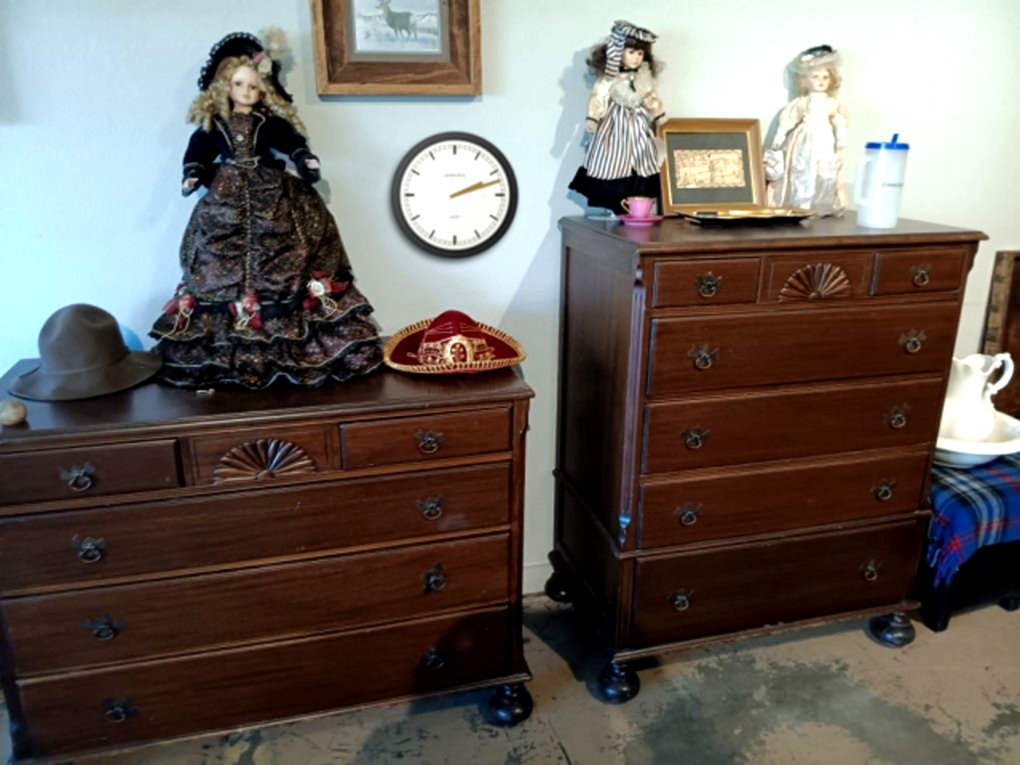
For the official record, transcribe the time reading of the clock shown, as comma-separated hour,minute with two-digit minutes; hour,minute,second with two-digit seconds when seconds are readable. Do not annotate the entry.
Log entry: 2,12
